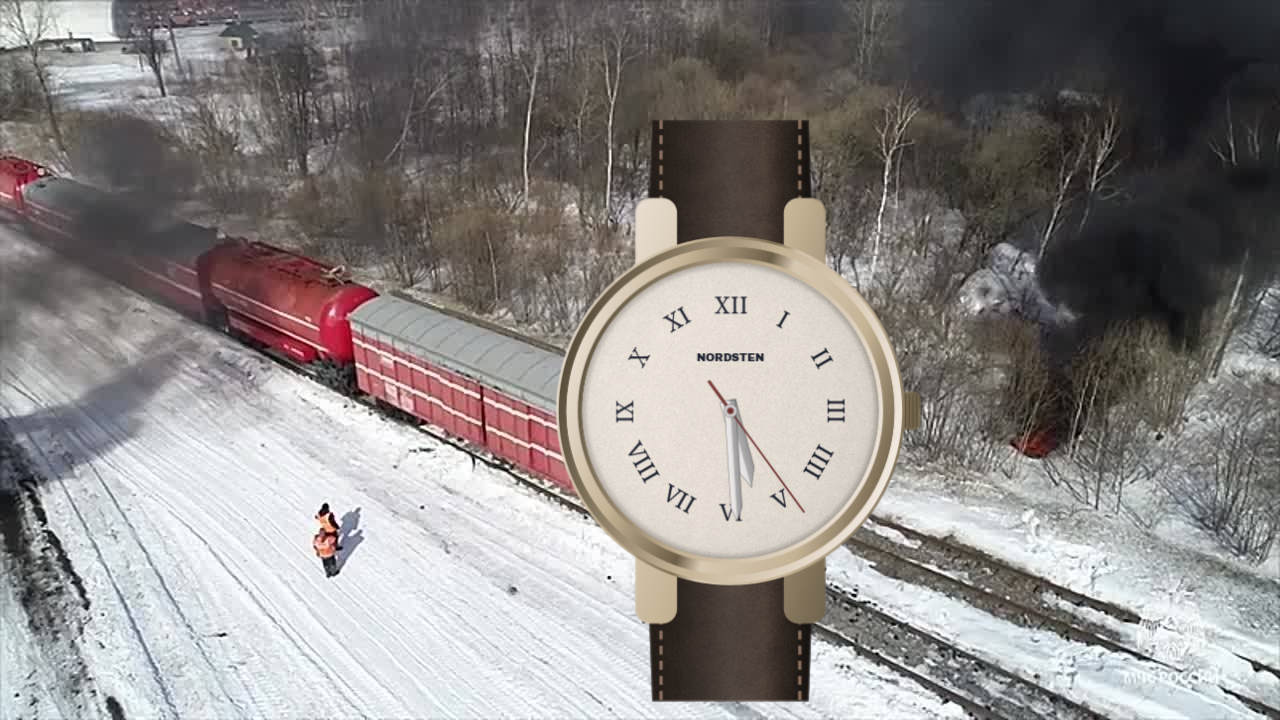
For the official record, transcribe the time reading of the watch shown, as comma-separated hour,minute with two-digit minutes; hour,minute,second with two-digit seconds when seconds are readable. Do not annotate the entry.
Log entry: 5,29,24
